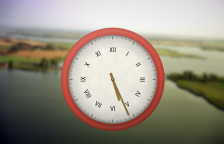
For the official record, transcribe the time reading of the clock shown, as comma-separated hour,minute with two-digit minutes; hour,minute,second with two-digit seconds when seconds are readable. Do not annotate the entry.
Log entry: 5,26
